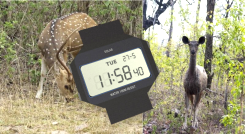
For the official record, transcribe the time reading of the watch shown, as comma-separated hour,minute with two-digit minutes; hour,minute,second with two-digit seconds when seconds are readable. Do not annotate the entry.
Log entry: 11,58,40
